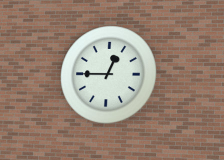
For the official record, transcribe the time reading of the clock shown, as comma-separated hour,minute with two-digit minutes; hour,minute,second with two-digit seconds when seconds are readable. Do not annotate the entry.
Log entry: 12,45
